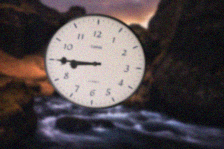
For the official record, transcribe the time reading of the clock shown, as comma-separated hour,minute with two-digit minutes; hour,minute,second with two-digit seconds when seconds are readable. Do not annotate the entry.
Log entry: 8,45
